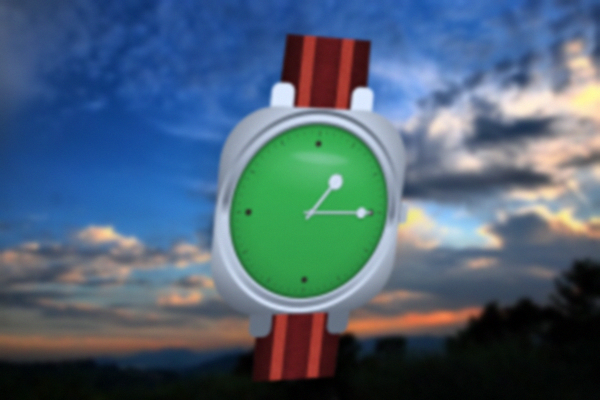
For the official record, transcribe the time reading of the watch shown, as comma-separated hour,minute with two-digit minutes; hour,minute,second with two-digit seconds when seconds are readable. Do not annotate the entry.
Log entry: 1,15
